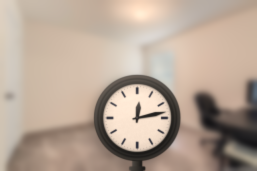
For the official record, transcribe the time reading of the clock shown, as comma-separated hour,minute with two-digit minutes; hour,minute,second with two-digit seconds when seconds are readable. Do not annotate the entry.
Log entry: 12,13
